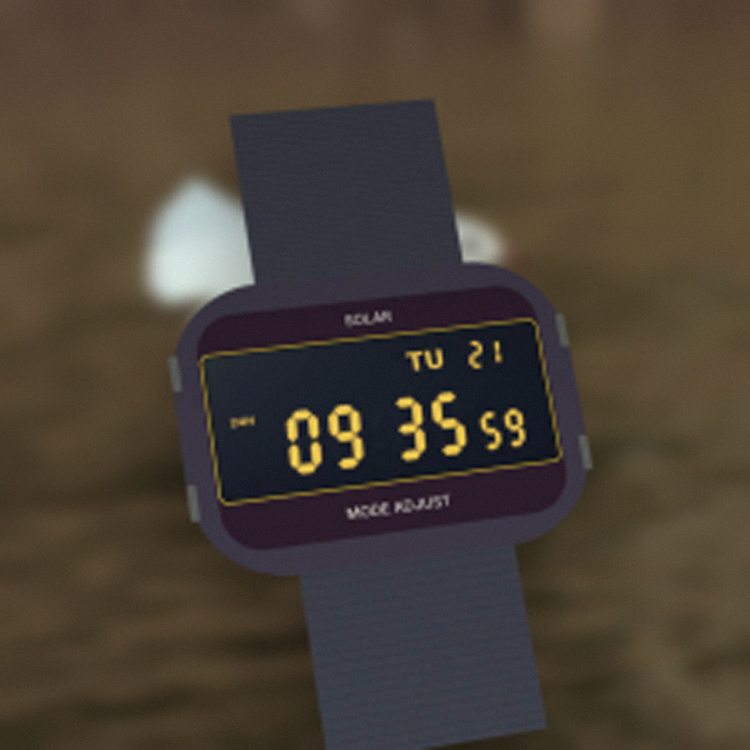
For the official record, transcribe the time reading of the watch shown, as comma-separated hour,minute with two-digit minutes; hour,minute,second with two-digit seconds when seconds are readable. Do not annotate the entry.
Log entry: 9,35,59
